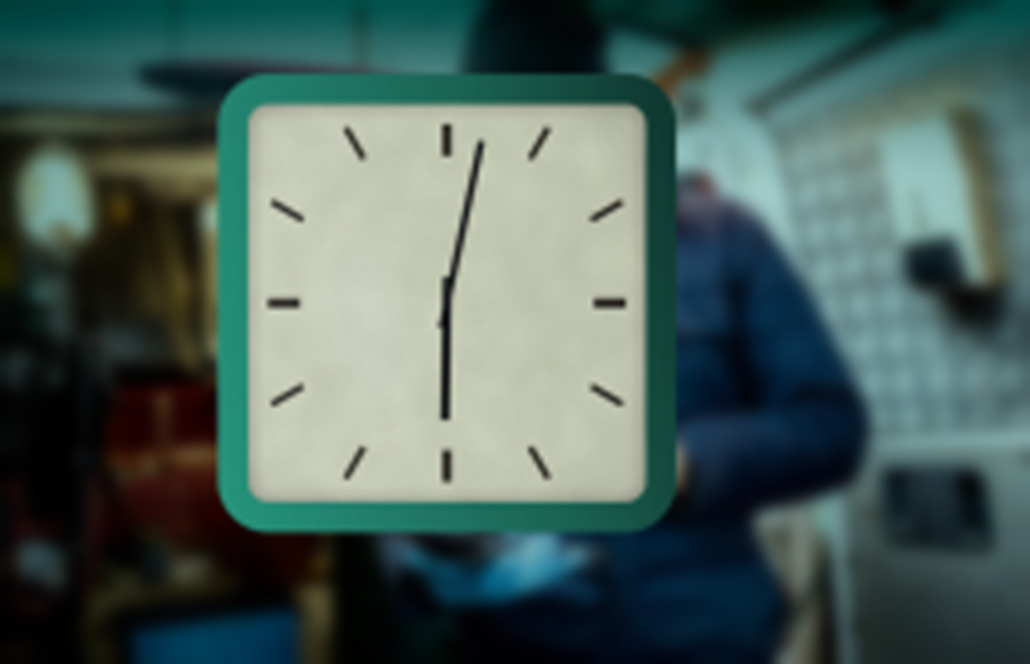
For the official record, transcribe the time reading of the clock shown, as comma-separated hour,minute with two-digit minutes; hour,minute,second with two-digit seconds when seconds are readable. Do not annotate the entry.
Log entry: 6,02
